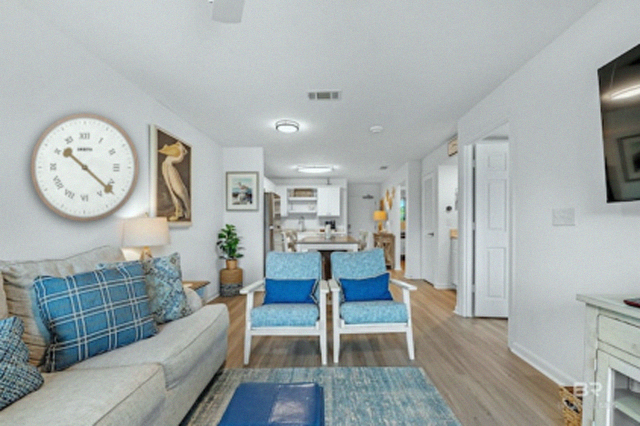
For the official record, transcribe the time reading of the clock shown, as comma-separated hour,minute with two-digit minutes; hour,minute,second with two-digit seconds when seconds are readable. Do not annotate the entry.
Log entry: 10,22
